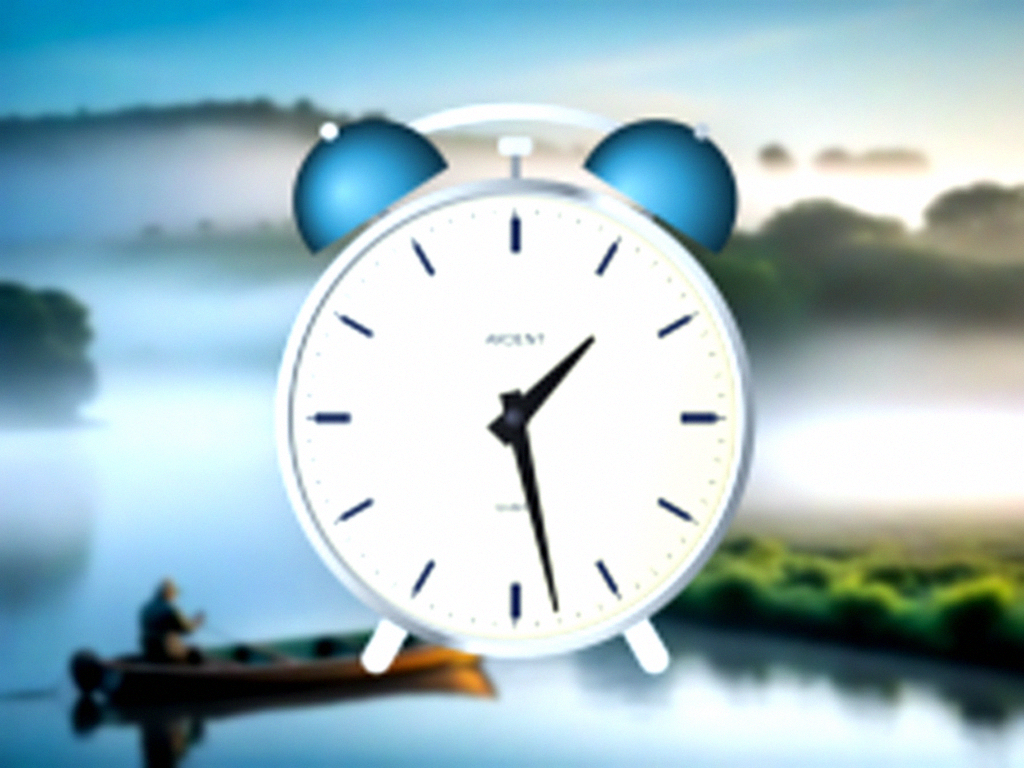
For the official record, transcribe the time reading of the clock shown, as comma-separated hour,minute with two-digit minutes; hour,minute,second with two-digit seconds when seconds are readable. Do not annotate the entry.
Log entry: 1,28
